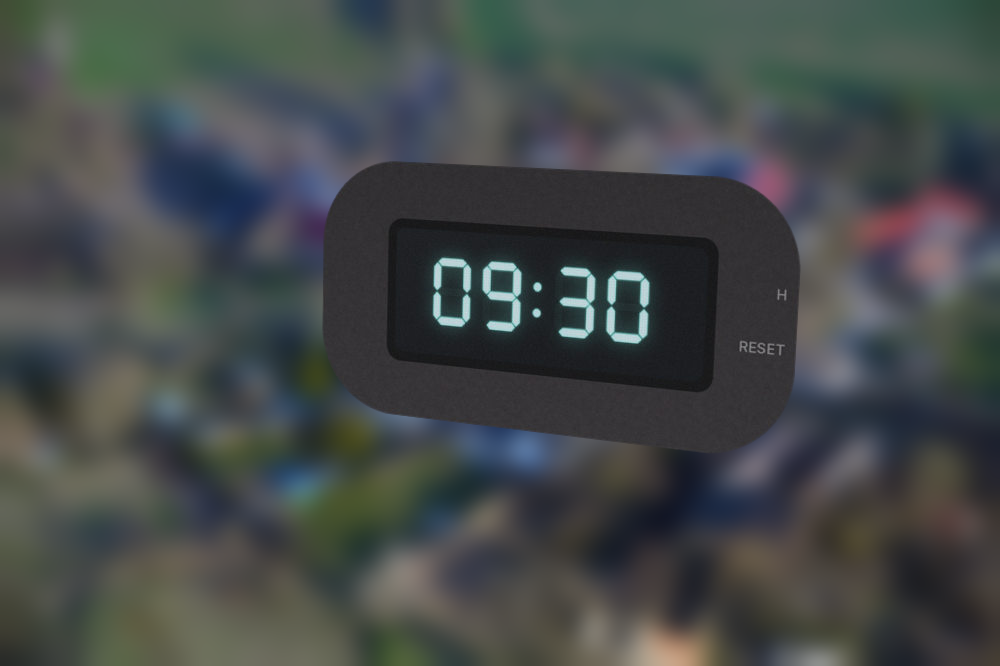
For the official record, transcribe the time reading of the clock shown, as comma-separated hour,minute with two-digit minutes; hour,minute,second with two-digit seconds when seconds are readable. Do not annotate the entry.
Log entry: 9,30
